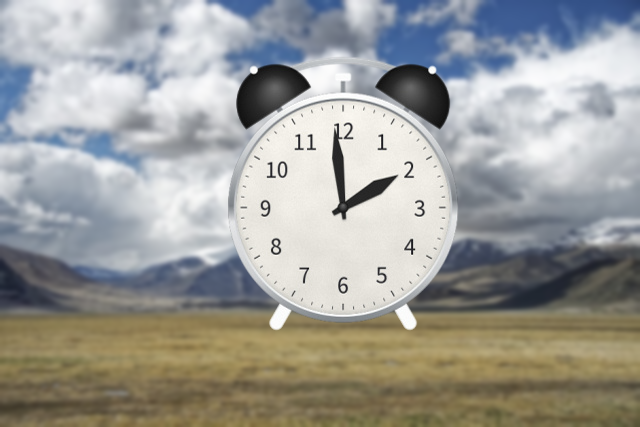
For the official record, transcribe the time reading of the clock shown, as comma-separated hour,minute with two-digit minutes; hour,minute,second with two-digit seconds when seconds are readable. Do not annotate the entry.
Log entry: 1,59
